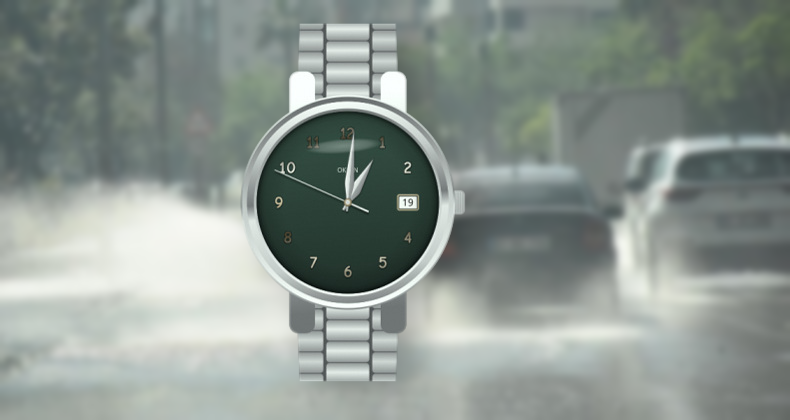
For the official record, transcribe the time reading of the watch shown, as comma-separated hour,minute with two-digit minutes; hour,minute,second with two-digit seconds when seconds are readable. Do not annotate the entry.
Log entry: 1,00,49
